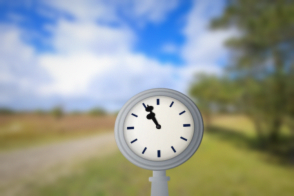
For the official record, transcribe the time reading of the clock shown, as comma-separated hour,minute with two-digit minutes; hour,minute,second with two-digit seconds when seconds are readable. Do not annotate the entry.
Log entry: 10,56
